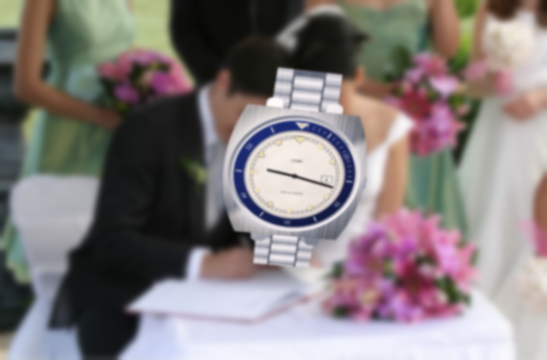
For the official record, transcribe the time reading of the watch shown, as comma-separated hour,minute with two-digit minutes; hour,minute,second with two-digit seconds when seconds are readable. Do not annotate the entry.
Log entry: 9,17
